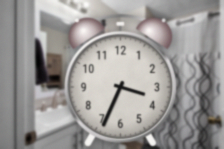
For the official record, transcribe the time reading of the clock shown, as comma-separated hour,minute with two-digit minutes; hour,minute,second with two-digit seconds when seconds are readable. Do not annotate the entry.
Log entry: 3,34
